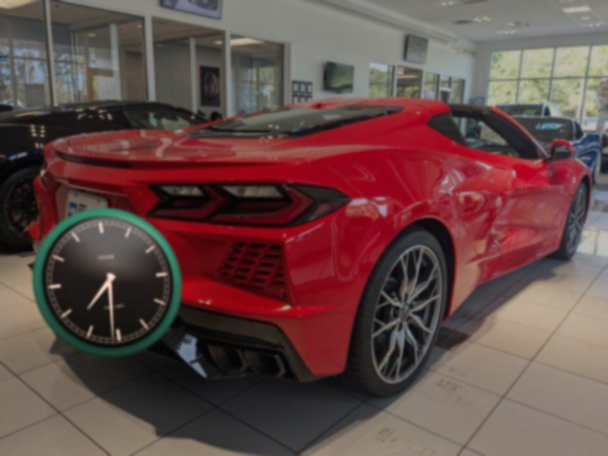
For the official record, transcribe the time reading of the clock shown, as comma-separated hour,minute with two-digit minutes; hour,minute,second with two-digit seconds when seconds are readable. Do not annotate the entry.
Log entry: 7,31
